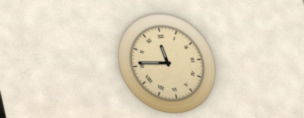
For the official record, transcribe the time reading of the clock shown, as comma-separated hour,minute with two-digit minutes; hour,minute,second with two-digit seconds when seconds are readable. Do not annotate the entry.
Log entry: 11,46
